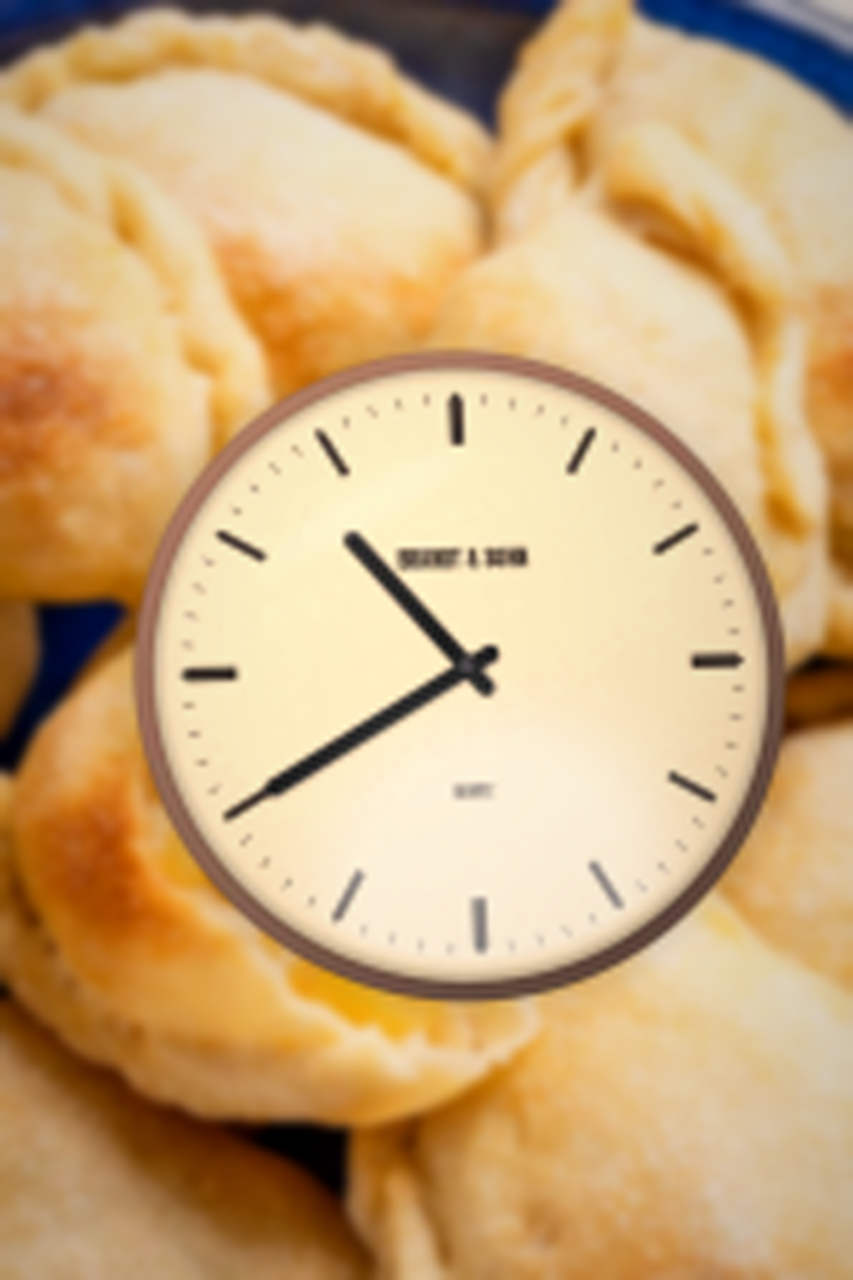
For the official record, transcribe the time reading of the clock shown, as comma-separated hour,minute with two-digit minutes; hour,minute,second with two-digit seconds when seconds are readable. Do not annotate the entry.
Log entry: 10,40
